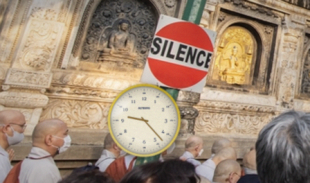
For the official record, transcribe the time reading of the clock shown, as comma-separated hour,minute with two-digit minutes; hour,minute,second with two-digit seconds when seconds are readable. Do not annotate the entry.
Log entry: 9,23
